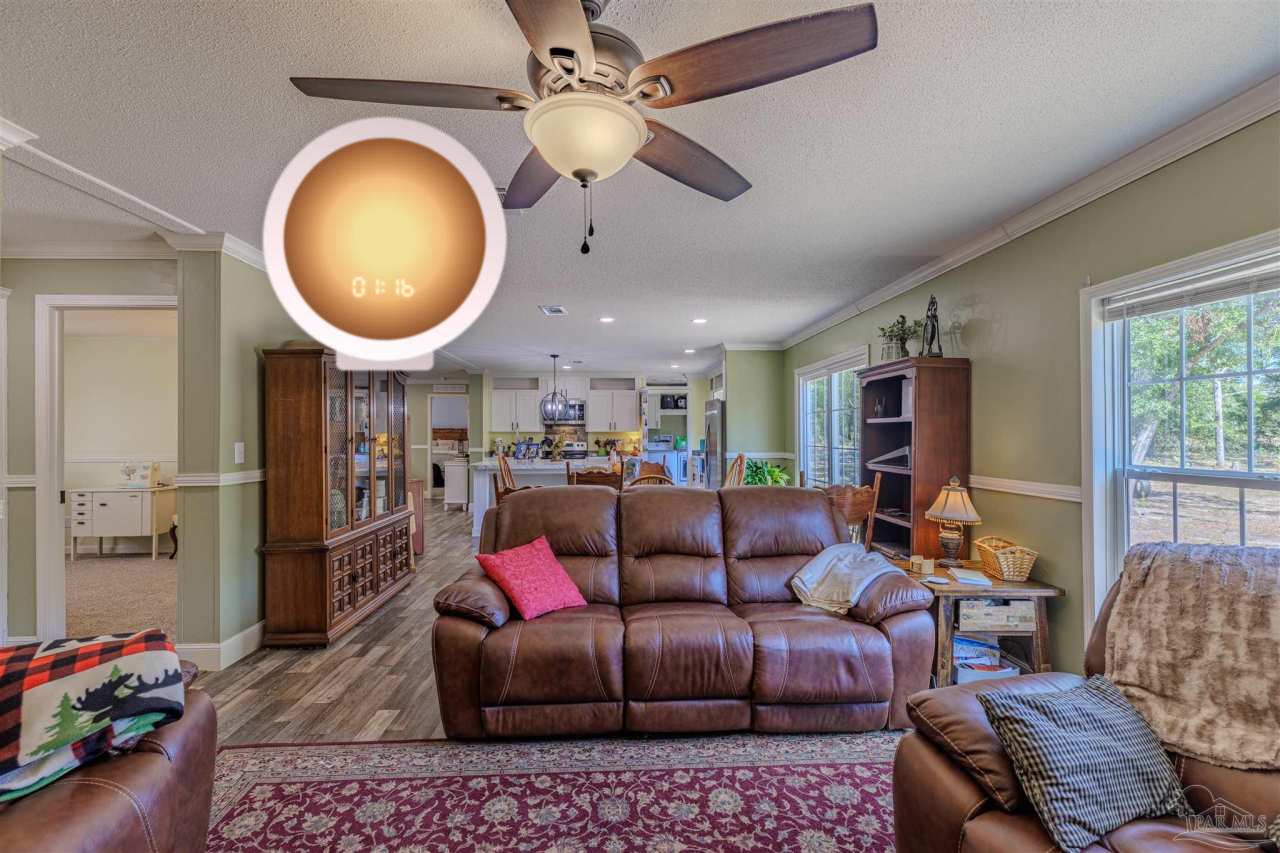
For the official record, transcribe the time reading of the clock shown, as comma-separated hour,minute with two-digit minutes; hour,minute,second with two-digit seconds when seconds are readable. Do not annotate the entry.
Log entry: 1,16
